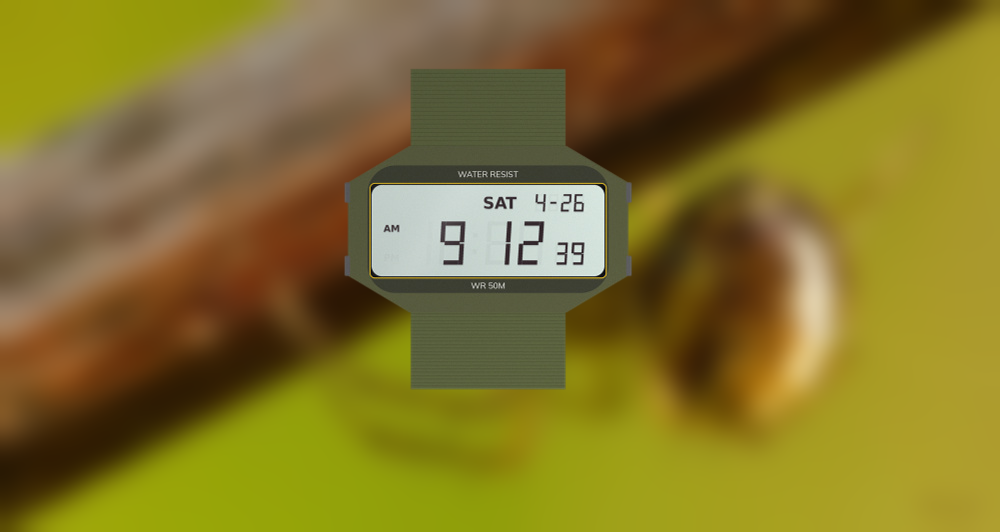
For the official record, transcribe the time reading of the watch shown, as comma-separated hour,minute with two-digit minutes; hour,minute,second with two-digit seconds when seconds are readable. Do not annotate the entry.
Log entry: 9,12,39
